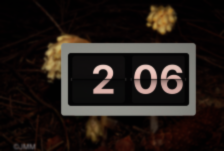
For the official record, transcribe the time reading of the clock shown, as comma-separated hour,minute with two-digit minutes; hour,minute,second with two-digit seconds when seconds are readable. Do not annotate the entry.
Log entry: 2,06
